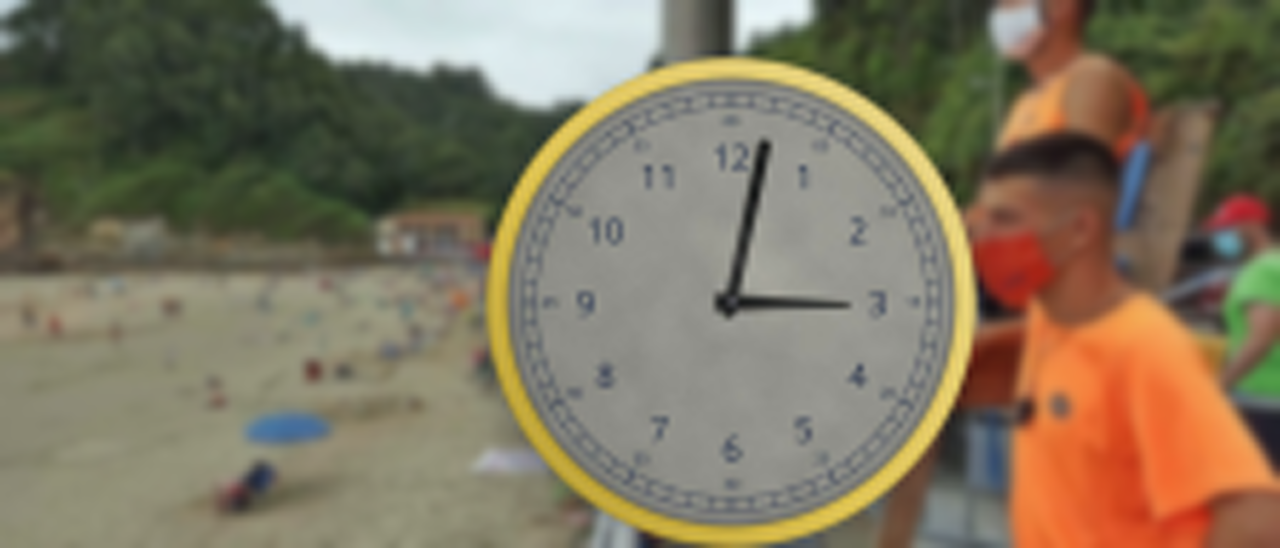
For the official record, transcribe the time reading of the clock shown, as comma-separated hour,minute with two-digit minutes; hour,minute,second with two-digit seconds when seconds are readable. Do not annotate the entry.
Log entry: 3,02
